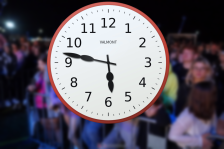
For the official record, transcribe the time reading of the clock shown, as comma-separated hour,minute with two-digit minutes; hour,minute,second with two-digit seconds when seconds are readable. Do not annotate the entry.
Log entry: 5,47
